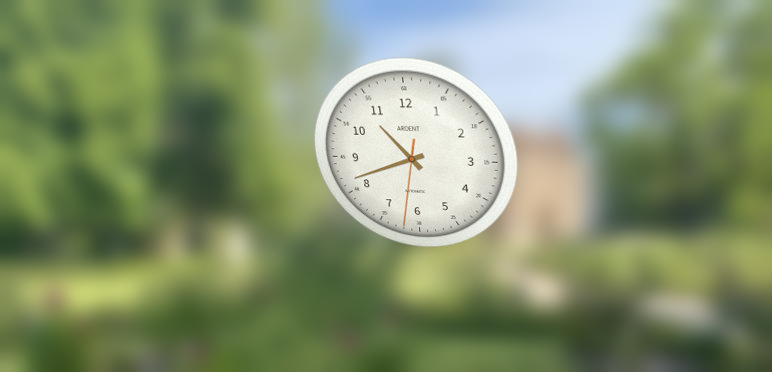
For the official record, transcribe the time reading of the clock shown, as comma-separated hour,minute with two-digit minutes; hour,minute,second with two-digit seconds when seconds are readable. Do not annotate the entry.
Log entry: 10,41,32
